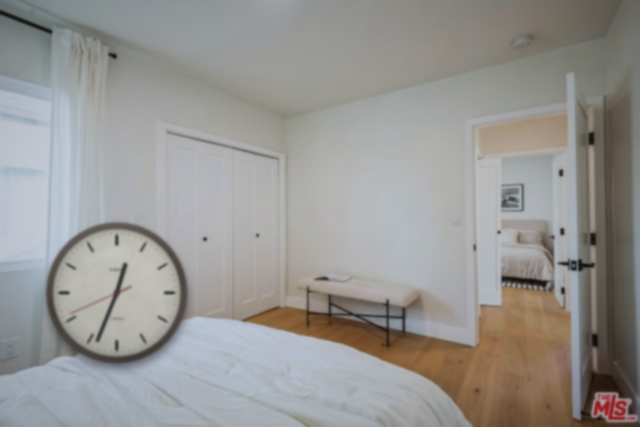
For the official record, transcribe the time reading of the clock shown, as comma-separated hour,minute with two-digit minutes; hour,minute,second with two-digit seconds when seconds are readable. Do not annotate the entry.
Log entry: 12,33,41
